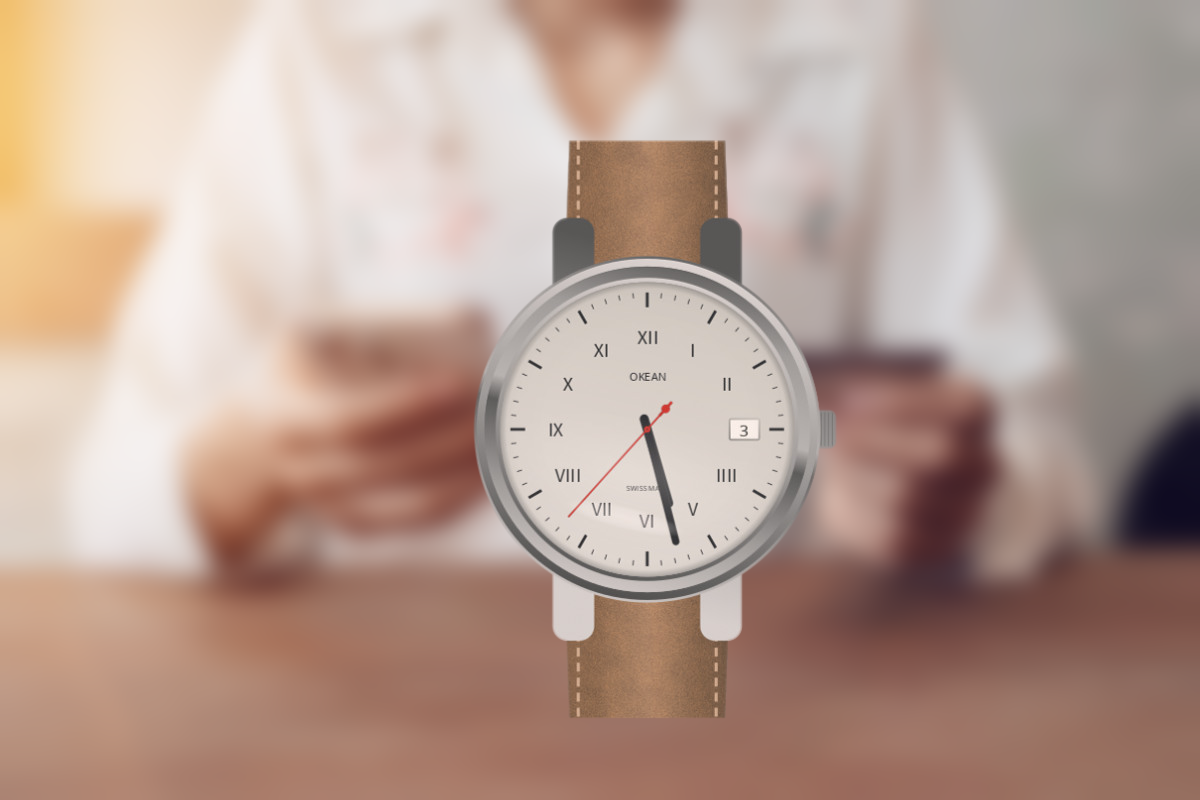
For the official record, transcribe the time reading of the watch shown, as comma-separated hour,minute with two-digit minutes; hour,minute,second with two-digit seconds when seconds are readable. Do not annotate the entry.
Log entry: 5,27,37
